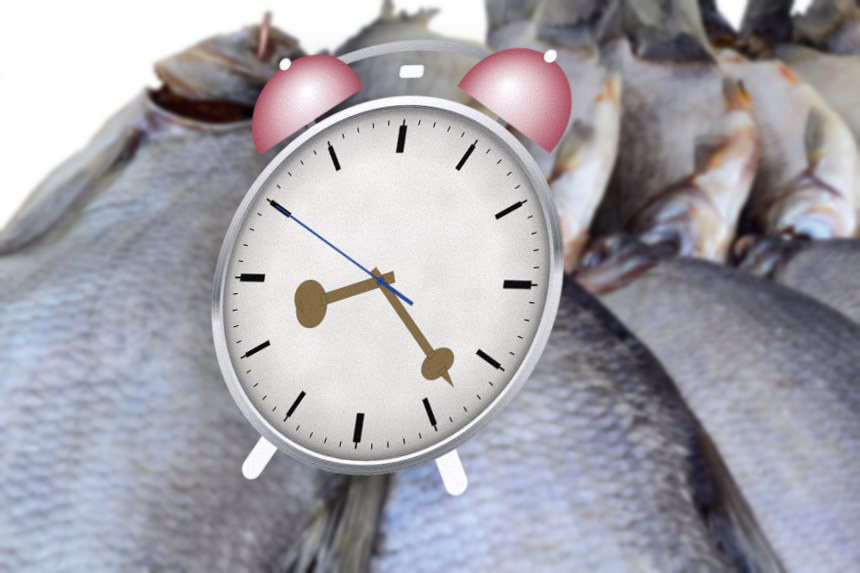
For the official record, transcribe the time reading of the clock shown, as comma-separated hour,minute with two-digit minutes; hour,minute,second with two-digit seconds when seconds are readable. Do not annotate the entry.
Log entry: 8,22,50
